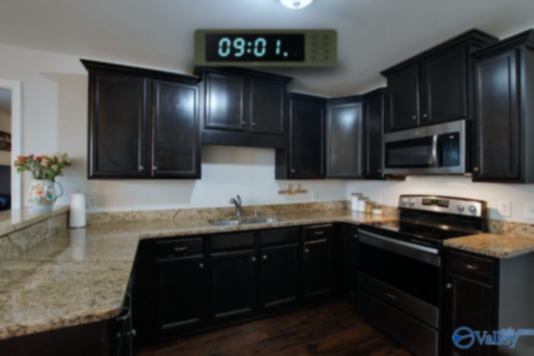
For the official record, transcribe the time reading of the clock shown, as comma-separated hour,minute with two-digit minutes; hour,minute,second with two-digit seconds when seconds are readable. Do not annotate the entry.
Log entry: 9,01
